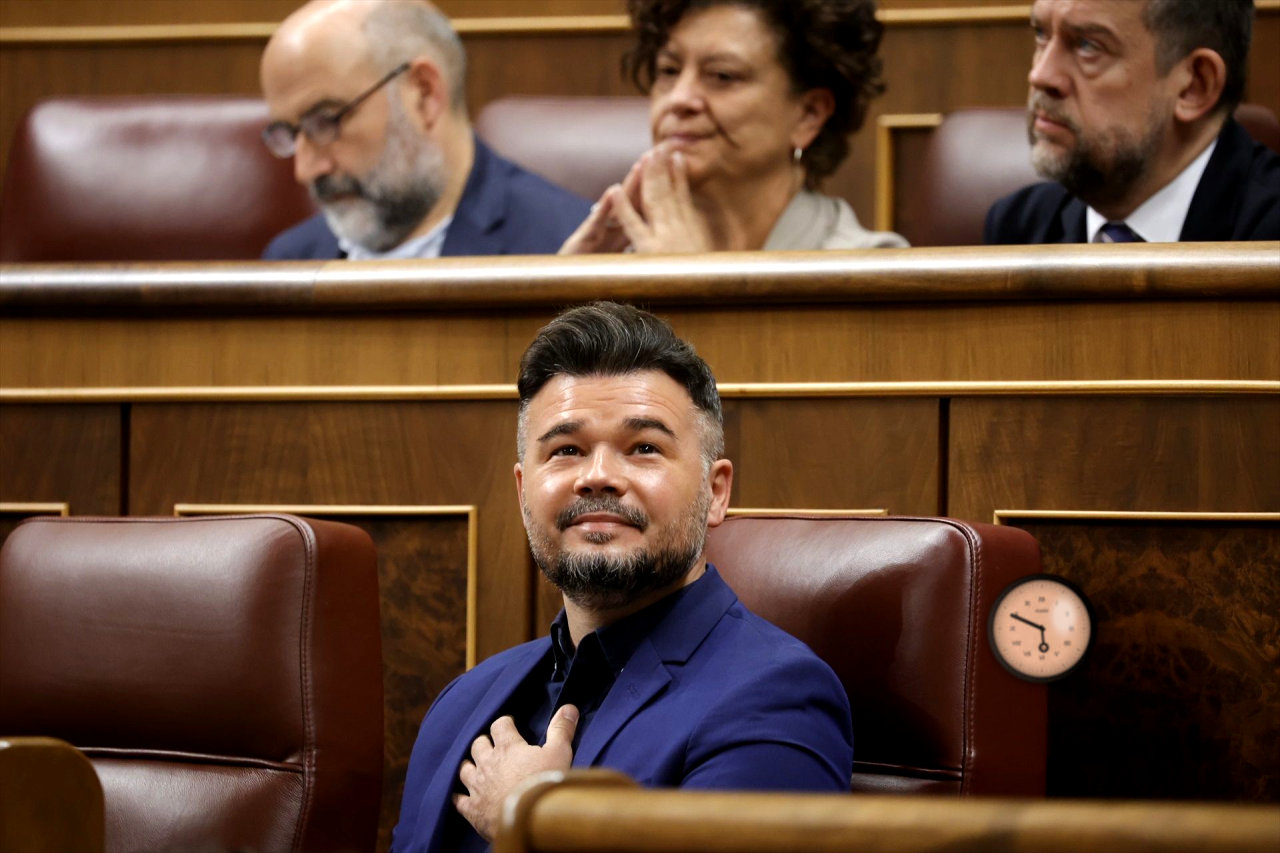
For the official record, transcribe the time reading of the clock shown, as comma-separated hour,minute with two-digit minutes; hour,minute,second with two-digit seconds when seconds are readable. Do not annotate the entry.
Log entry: 5,49
